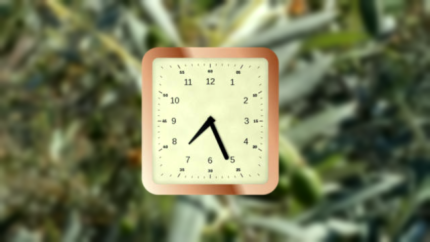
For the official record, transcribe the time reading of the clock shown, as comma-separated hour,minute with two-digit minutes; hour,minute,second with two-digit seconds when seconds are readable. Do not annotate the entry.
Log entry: 7,26
